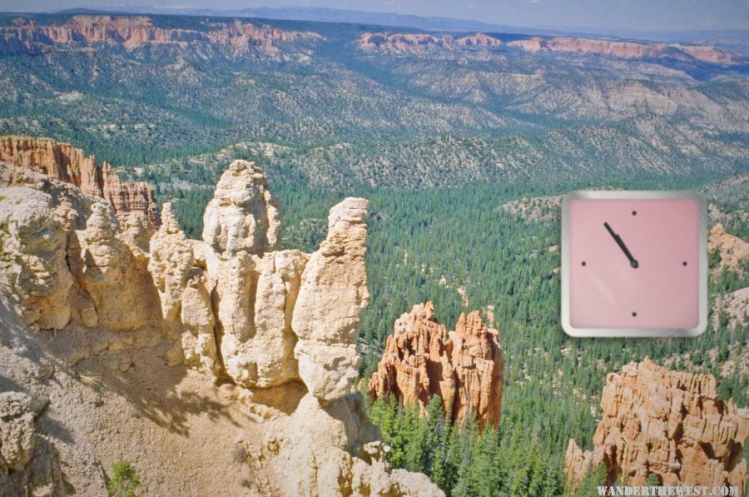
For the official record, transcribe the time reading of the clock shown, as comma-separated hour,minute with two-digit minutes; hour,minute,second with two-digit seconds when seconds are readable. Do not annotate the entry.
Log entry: 10,54
